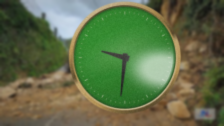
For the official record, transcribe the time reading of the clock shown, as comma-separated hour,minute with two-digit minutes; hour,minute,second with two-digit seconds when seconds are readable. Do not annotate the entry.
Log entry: 9,31
